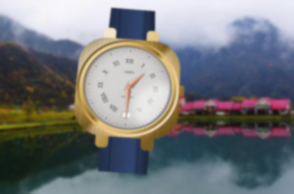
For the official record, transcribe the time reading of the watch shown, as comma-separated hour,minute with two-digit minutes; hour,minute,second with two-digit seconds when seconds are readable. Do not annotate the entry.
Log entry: 1,30
